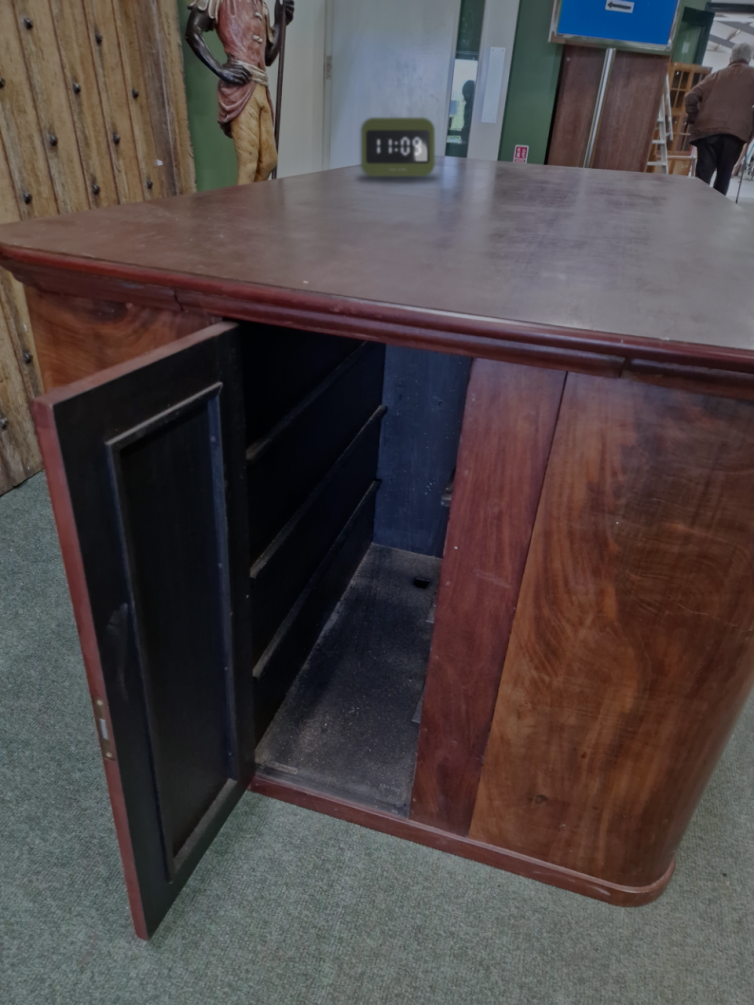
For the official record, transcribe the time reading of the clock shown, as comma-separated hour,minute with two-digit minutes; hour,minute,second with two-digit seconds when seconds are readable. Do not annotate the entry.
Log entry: 11,09
